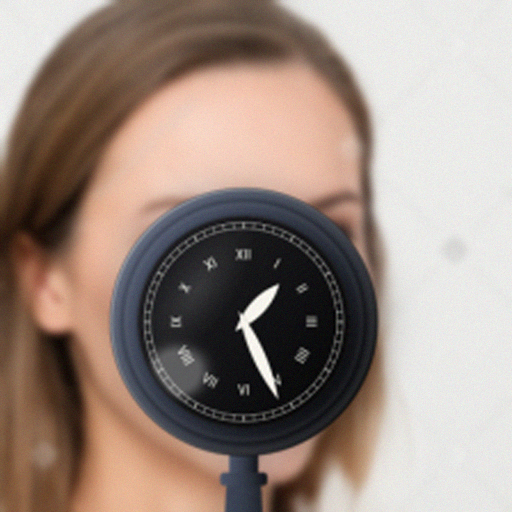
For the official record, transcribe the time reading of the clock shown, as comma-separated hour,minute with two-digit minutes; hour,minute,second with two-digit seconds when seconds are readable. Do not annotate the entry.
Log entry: 1,26
